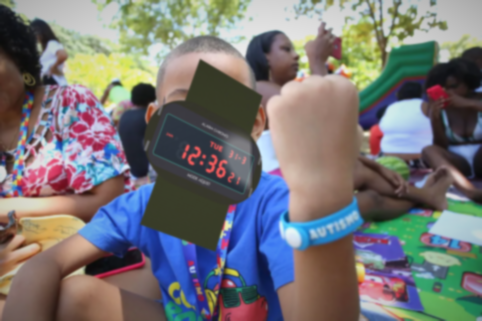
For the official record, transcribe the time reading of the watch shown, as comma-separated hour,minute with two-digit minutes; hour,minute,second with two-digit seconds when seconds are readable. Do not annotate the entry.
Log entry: 12,36
